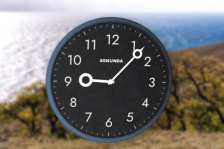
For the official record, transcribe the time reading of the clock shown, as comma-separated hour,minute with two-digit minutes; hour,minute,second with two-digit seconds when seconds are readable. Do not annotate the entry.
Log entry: 9,07
